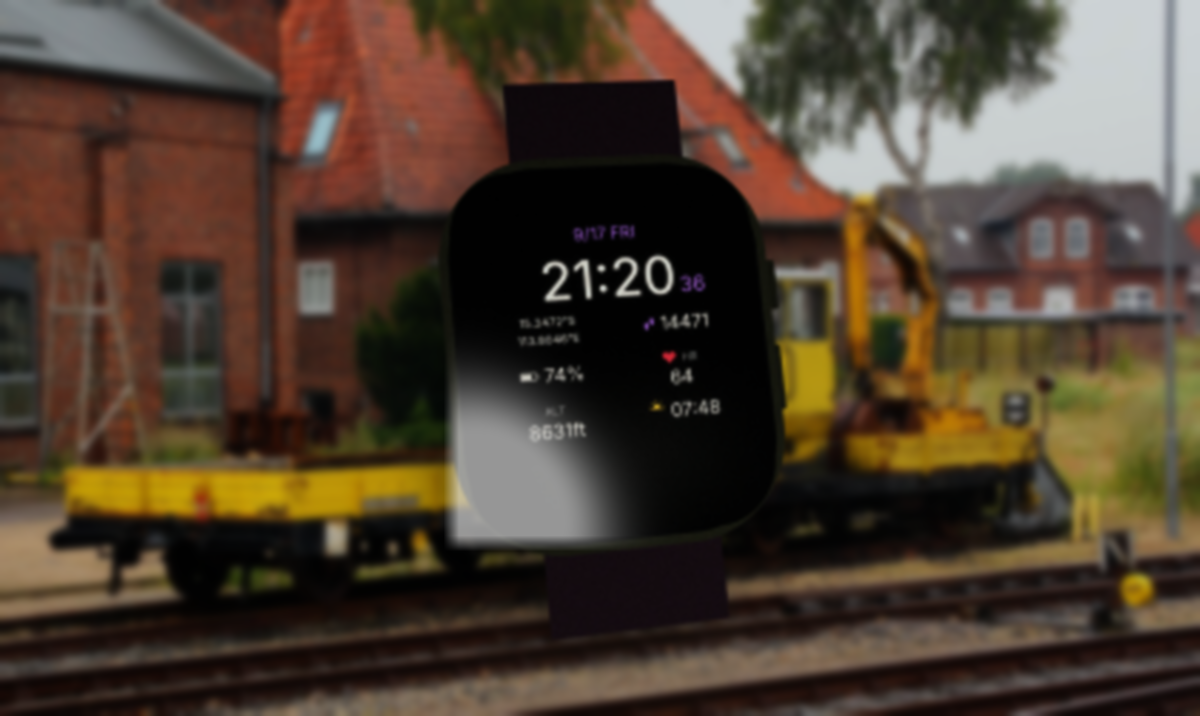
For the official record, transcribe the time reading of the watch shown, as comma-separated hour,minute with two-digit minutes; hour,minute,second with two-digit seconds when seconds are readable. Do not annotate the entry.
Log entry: 21,20
